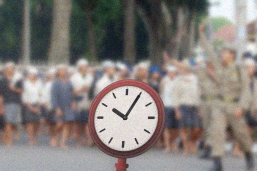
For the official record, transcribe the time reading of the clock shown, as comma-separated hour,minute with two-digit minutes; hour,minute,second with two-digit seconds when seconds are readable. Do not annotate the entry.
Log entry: 10,05
